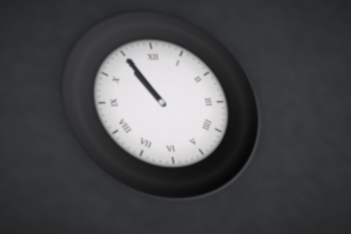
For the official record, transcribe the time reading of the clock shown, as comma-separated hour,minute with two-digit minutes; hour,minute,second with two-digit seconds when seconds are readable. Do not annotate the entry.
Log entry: 10,55
